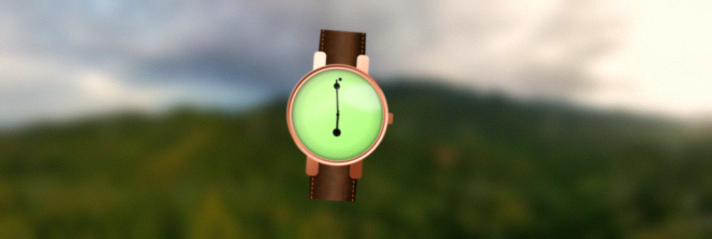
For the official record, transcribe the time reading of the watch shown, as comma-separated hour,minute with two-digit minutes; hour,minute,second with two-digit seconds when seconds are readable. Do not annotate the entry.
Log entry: 5,59
